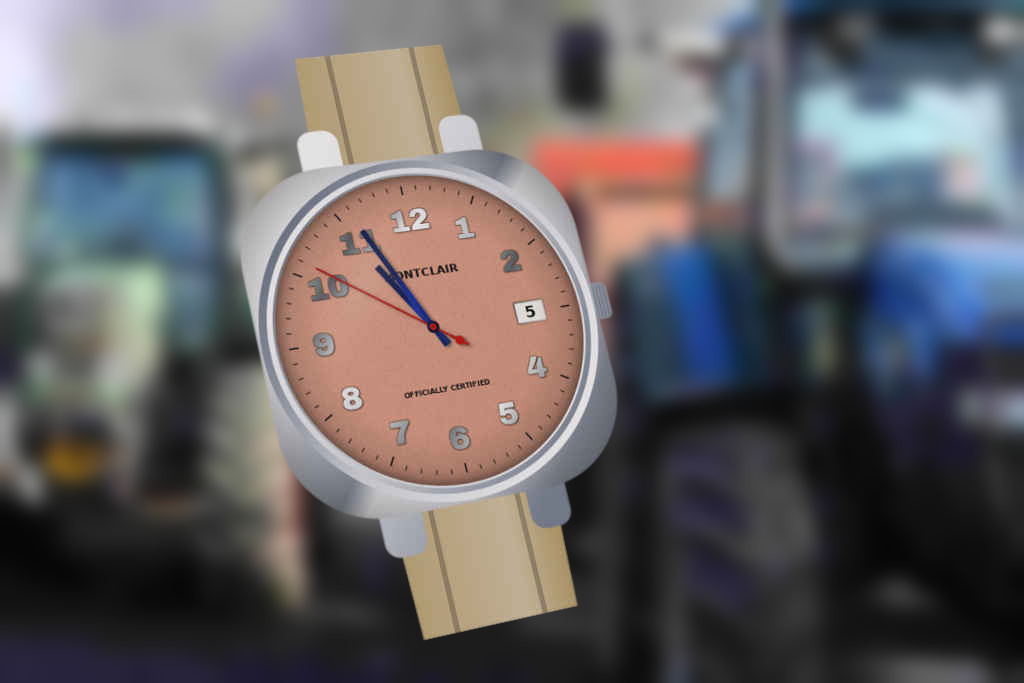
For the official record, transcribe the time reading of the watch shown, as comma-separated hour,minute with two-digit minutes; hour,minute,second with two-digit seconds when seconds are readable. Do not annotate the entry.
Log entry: 10,55,51
